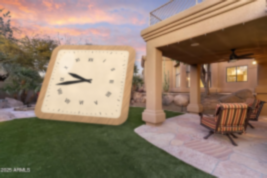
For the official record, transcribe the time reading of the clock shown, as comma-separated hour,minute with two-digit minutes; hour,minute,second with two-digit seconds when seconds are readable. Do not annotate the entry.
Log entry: 9,43
